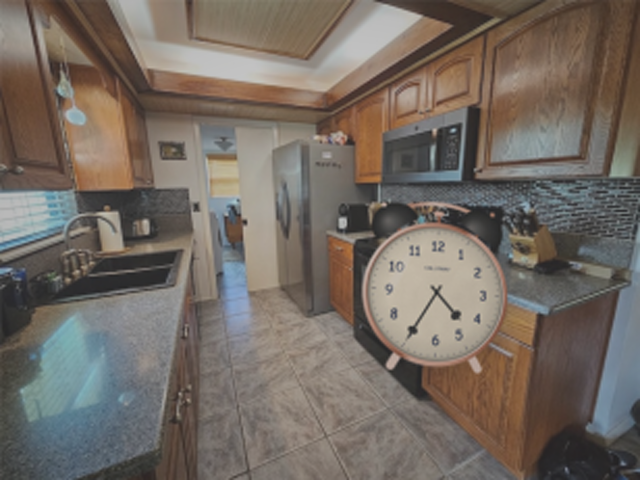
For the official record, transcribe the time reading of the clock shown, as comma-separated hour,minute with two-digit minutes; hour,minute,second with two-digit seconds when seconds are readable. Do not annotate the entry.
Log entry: 4,35
